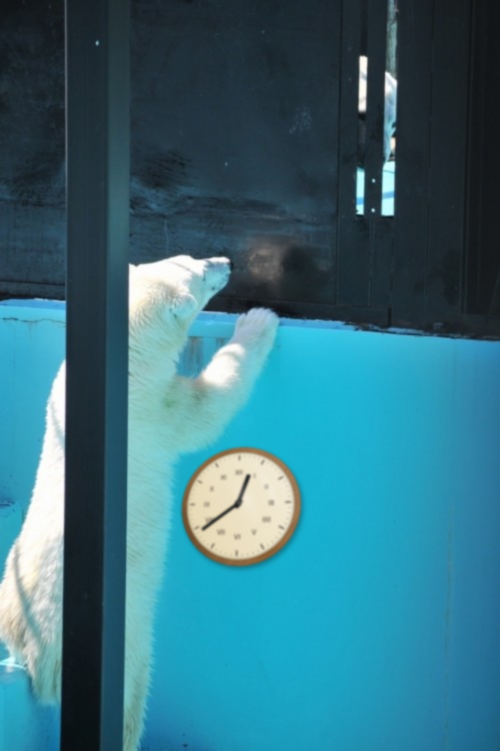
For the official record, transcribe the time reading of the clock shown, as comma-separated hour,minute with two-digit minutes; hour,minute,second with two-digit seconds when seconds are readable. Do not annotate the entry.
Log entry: 12,39
